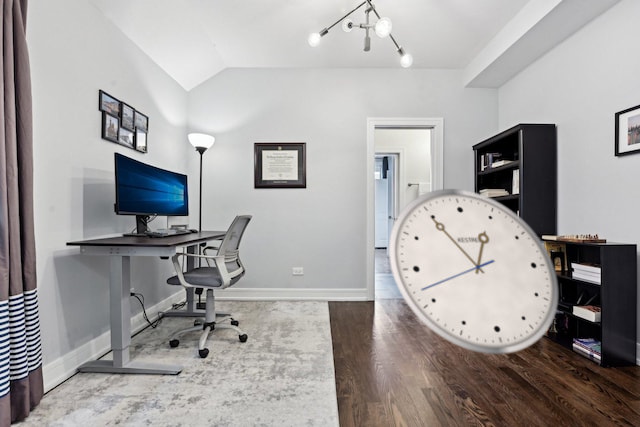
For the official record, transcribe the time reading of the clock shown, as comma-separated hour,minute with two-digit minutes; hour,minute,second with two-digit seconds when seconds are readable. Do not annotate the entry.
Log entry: 12,54,42
